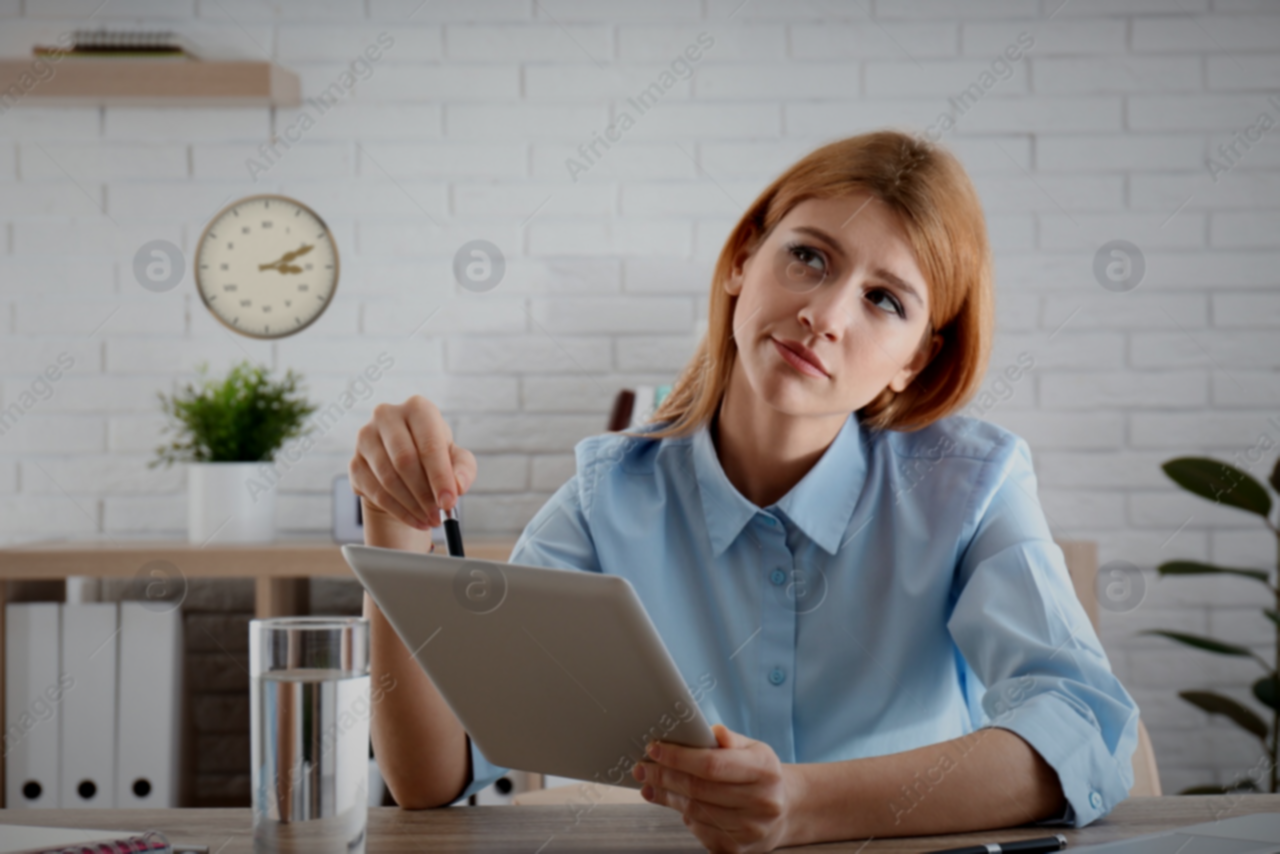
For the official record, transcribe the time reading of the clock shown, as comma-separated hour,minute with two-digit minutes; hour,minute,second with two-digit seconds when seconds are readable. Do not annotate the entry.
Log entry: 3,11
